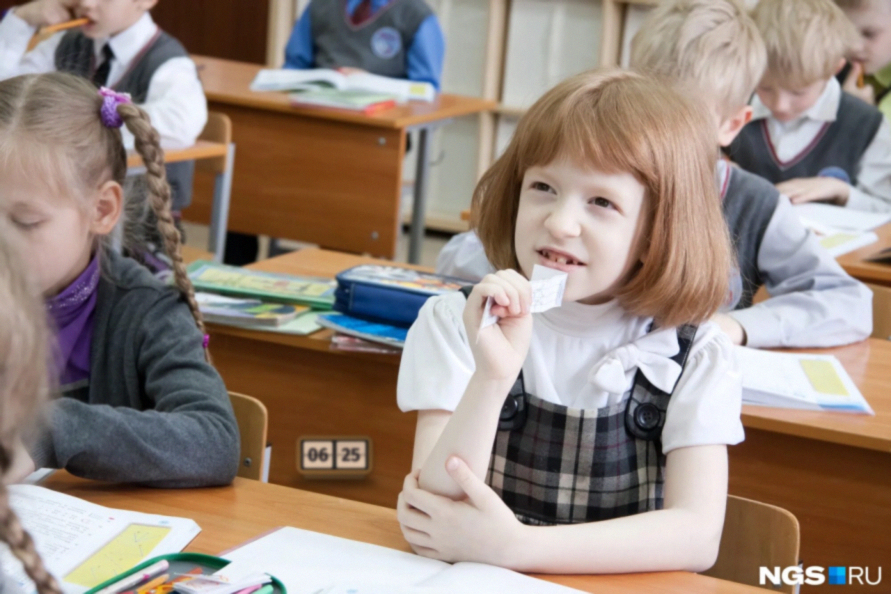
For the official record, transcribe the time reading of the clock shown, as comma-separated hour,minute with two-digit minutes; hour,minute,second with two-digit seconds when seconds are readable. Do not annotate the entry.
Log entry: 6,25
